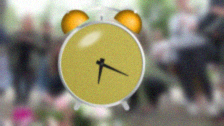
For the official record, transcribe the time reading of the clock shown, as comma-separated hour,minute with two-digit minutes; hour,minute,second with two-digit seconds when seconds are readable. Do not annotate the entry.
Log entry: 6,19
